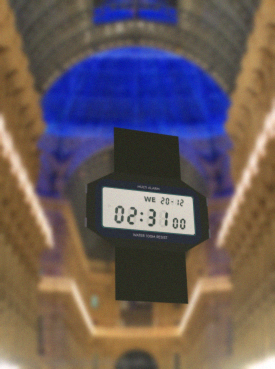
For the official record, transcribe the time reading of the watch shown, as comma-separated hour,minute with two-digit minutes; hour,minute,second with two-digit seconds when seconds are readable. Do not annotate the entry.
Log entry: 2,31,00
